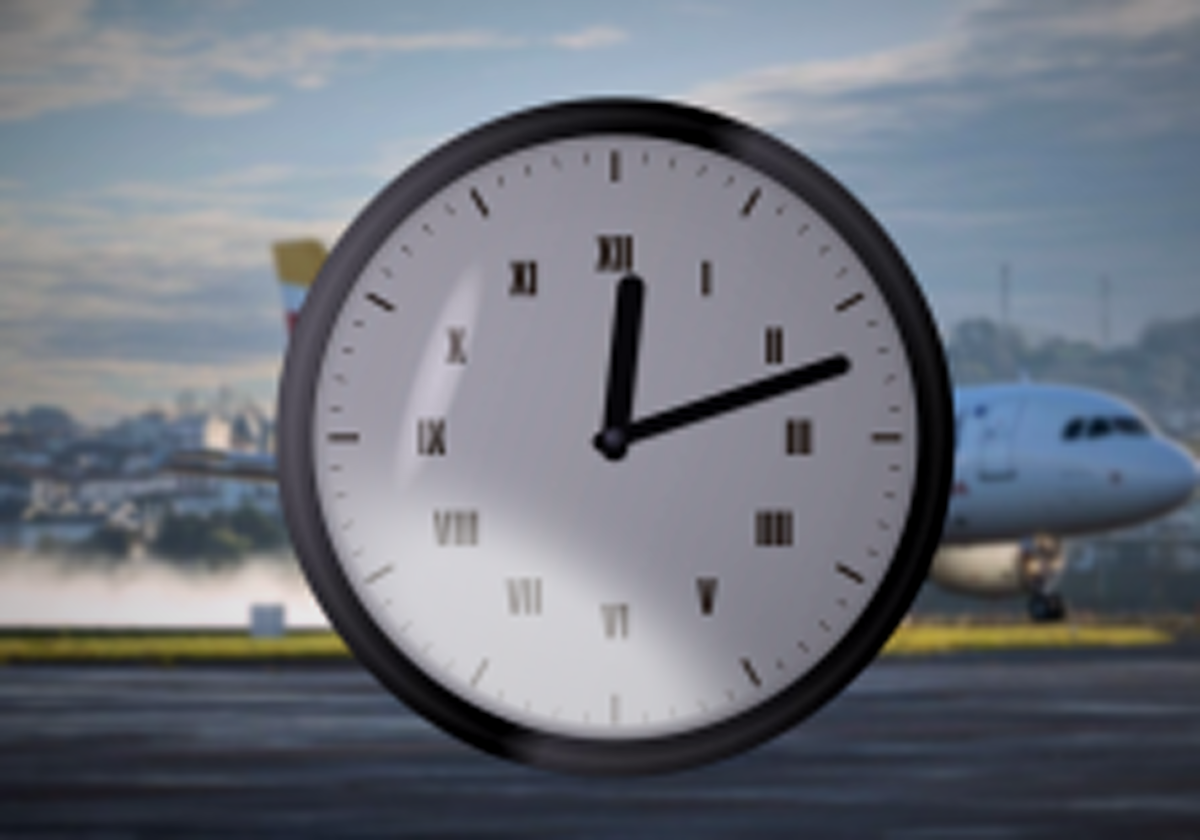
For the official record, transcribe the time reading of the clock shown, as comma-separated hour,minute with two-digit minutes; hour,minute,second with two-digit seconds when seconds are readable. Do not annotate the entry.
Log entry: 12,12
